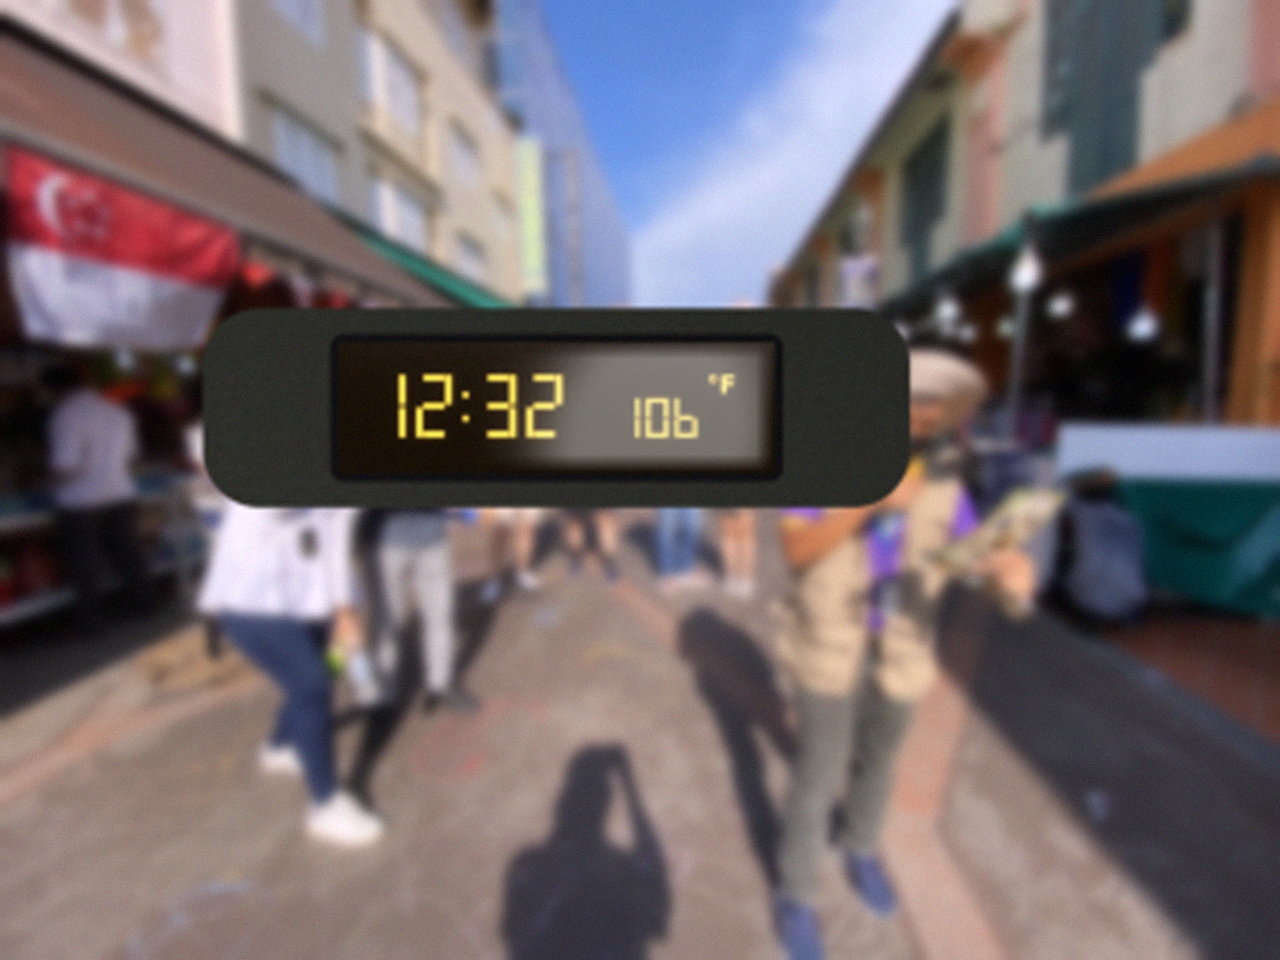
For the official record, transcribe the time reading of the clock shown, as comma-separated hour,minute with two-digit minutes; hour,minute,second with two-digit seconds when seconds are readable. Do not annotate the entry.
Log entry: 12,32
